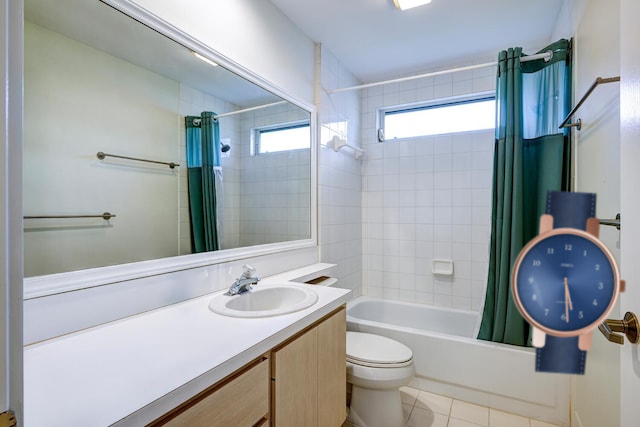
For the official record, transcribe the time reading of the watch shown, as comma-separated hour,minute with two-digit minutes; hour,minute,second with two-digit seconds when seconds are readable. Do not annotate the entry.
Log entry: 5,29
